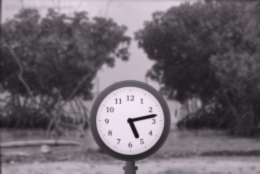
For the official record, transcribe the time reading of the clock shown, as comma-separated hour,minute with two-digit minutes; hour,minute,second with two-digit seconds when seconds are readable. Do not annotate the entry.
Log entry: 5,13
